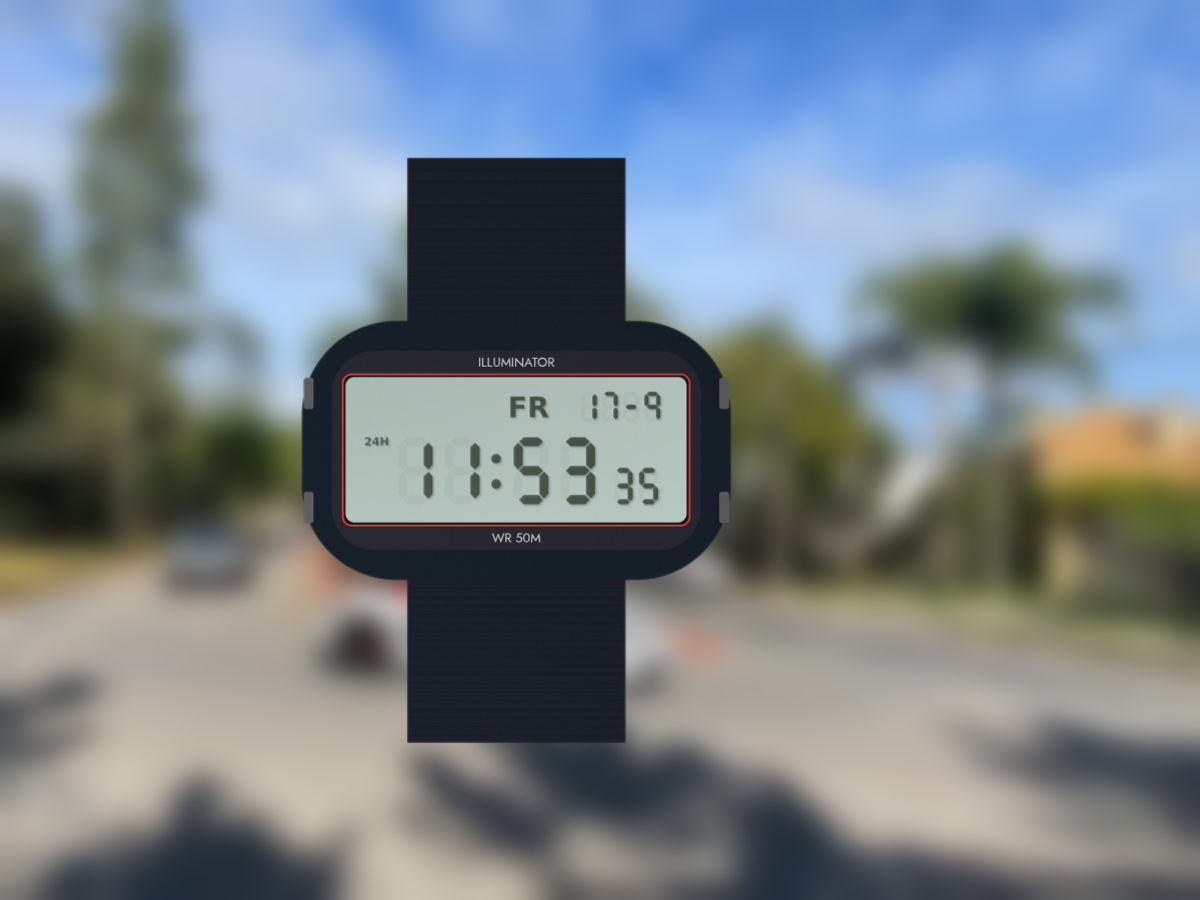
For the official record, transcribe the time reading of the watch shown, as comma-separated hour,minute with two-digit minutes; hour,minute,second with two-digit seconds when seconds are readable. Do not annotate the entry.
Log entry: 11,53,35
